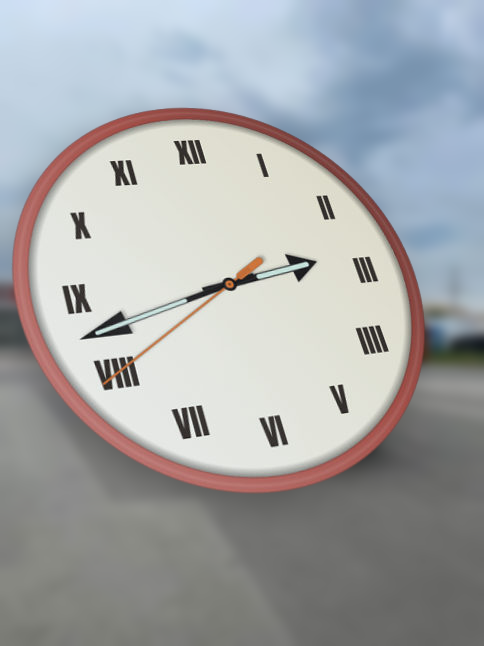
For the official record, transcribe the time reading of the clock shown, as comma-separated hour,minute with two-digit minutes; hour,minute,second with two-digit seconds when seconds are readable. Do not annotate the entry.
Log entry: 2,42,40
